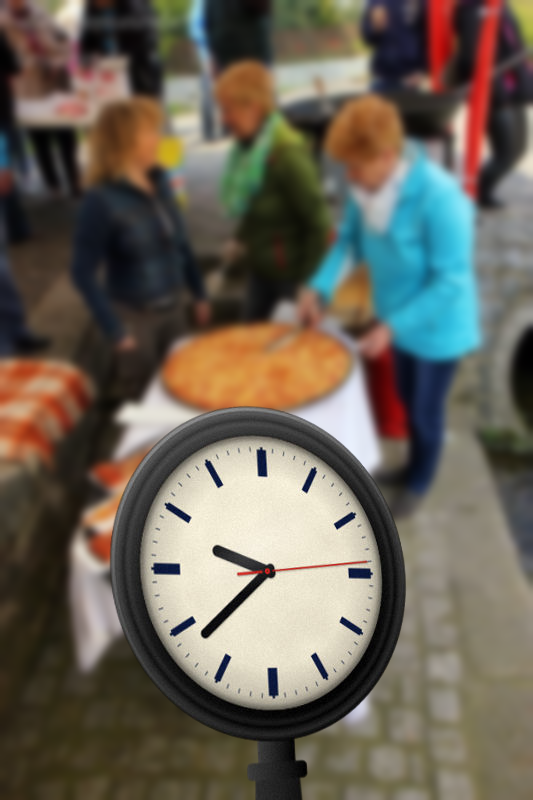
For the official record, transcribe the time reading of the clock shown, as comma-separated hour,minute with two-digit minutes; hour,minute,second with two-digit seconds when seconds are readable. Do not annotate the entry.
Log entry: 9,38,14
